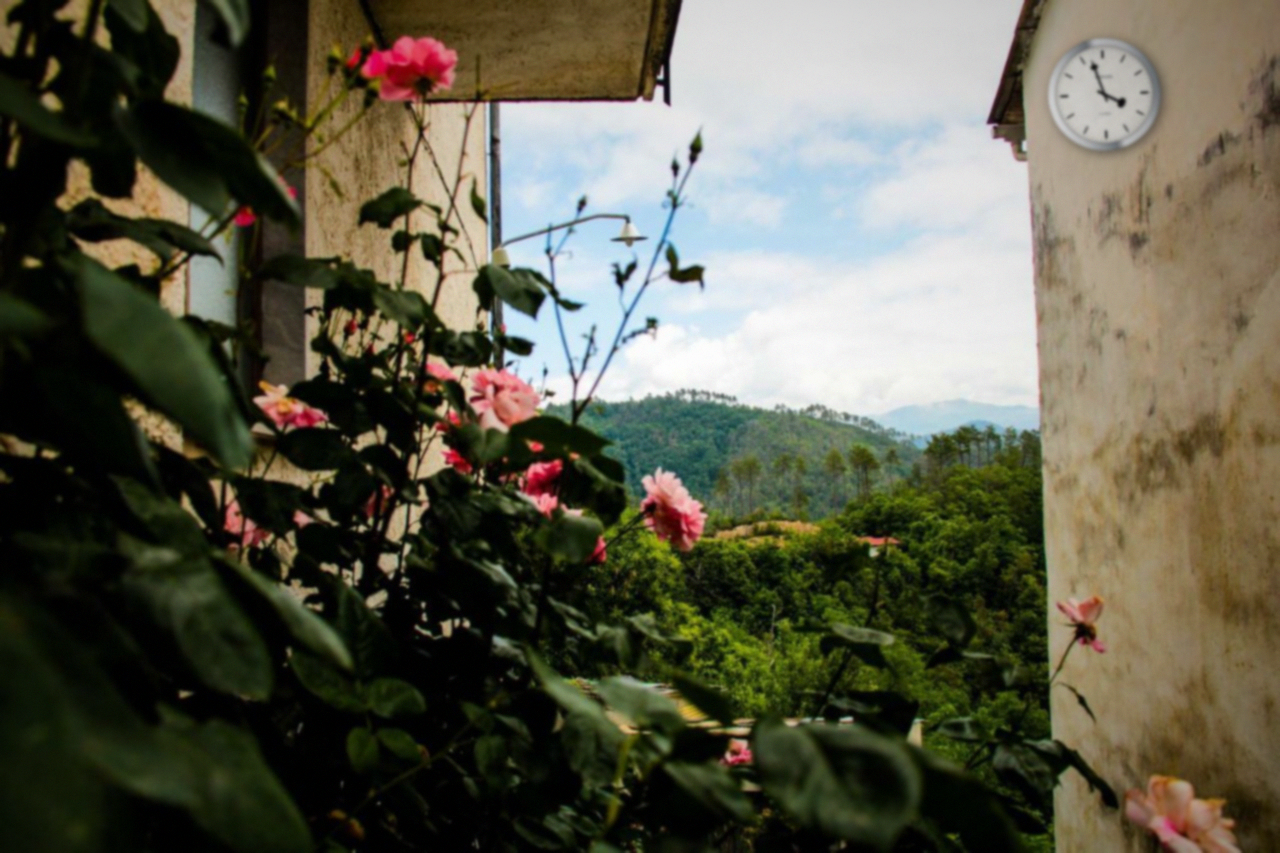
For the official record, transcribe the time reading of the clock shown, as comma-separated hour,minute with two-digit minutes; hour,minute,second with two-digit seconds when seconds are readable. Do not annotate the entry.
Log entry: 3,57
